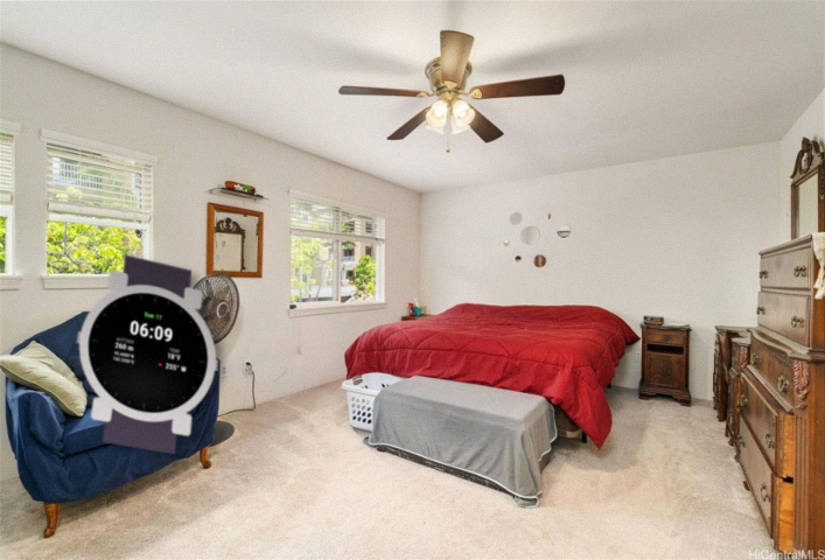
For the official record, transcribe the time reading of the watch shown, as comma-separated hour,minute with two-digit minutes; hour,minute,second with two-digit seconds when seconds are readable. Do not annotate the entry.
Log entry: 6,09
